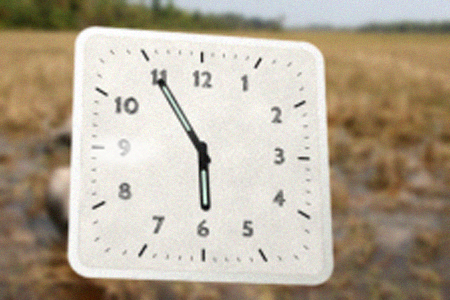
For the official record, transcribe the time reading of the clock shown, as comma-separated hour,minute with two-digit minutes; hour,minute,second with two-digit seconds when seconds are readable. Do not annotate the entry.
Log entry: 5,55
